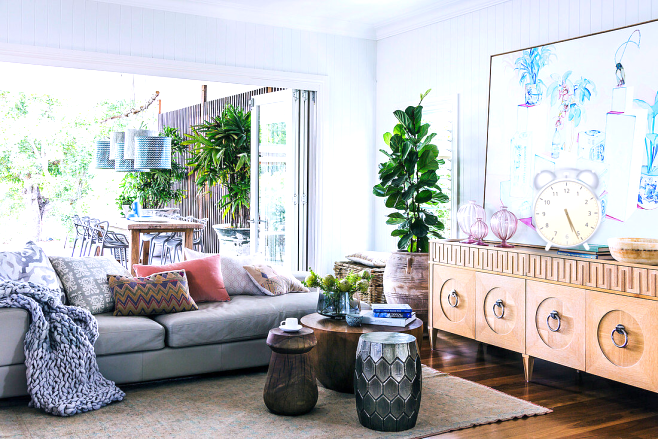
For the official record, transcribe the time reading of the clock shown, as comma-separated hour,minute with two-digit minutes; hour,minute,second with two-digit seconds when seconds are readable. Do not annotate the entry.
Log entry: 5,26
